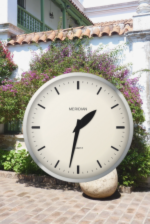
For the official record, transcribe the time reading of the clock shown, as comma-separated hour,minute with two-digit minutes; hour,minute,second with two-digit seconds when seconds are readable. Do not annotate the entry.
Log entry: 1,32
